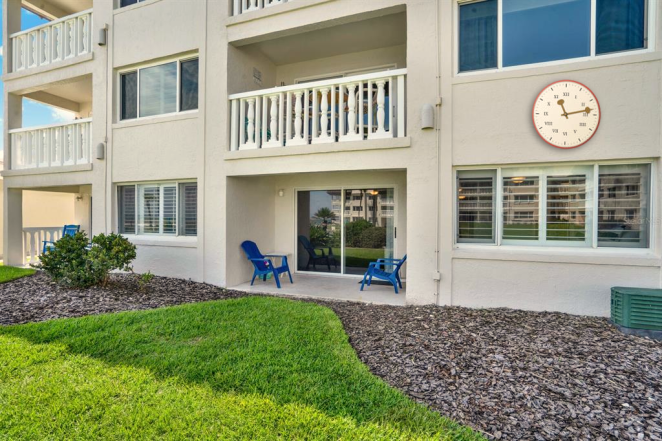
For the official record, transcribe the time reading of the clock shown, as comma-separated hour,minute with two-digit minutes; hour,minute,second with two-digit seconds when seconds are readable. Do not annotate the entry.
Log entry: 11,13
